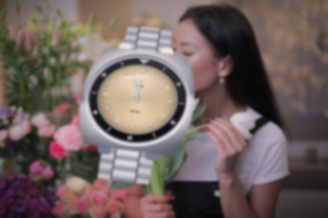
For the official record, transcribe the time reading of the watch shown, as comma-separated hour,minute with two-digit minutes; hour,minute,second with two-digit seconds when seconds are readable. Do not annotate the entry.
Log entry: 11,57
